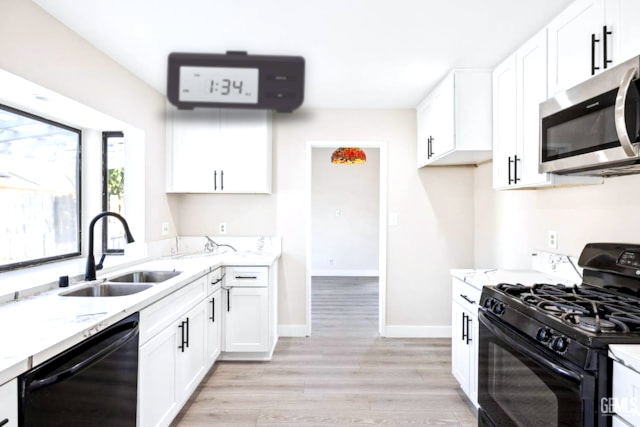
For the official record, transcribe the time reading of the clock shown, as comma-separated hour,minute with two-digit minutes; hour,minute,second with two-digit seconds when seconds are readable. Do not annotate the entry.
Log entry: 1,34
